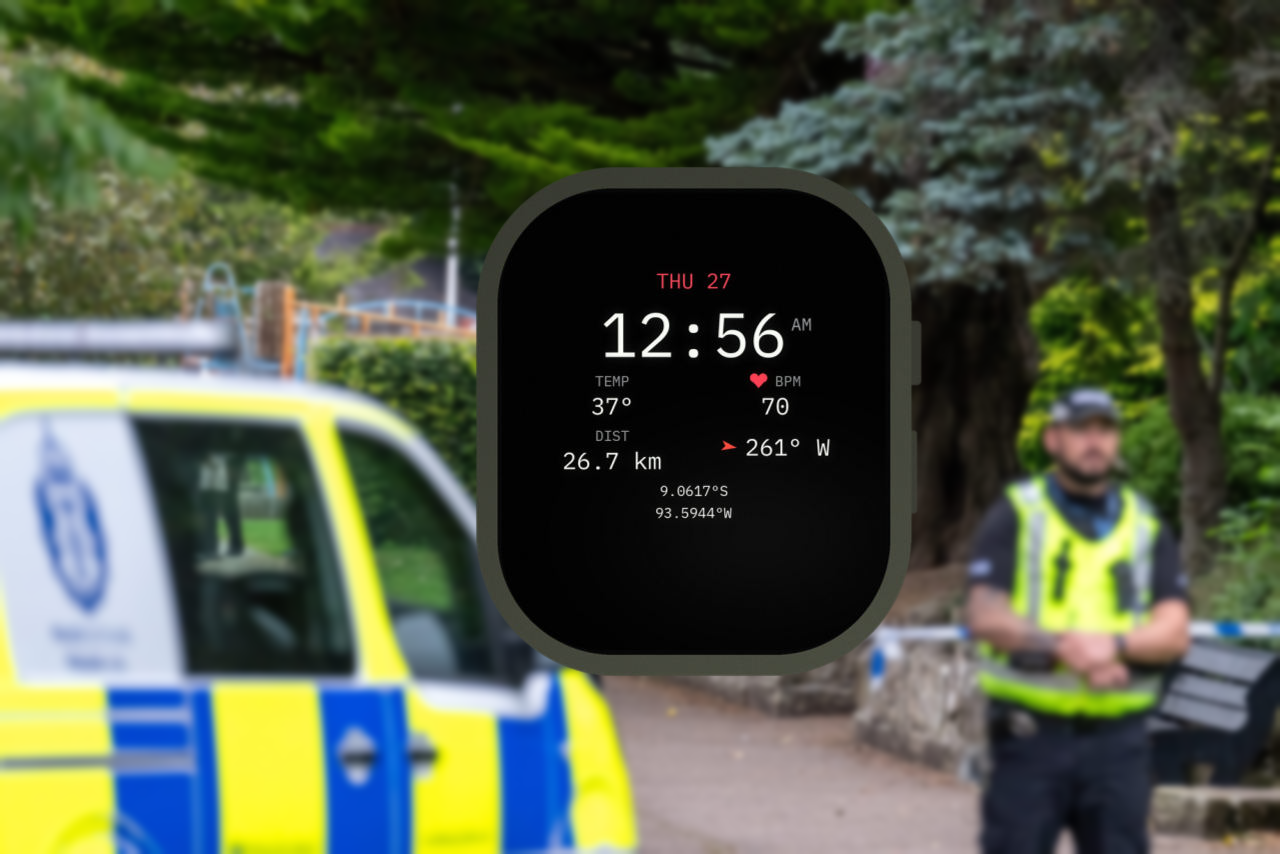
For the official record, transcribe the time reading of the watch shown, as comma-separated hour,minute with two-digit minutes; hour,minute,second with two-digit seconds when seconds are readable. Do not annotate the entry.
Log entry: 12,56
